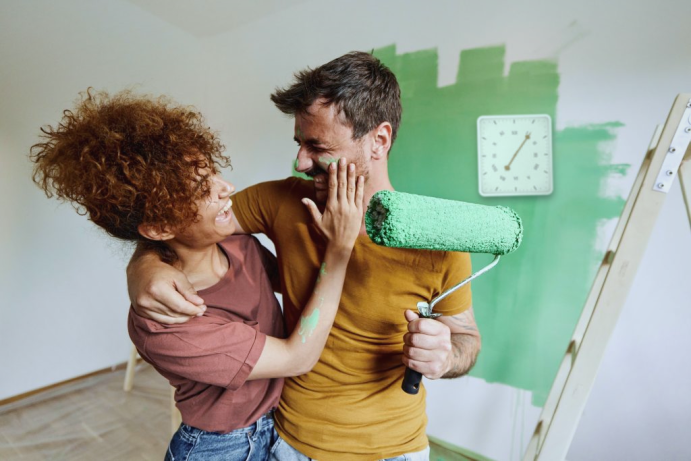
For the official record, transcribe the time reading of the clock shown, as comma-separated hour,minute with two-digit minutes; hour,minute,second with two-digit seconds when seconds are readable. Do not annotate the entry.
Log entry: 7,06
